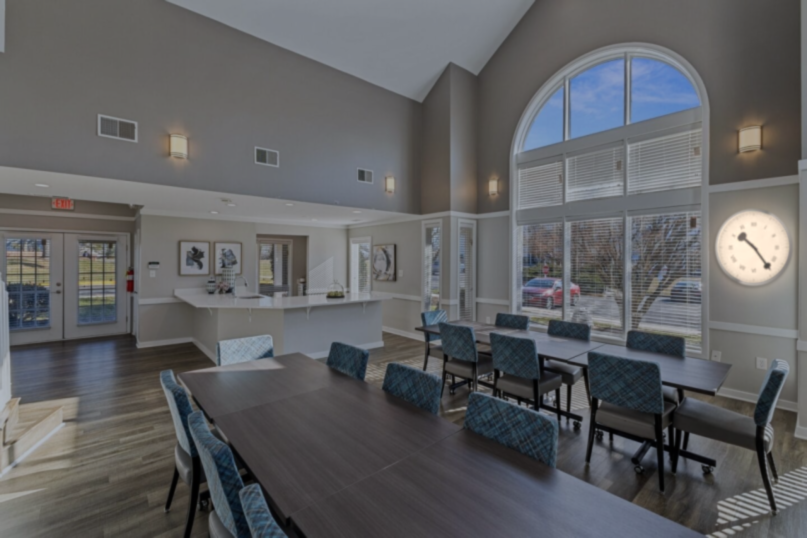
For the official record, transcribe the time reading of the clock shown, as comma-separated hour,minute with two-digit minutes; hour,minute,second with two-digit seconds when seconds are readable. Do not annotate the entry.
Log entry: 10,24
